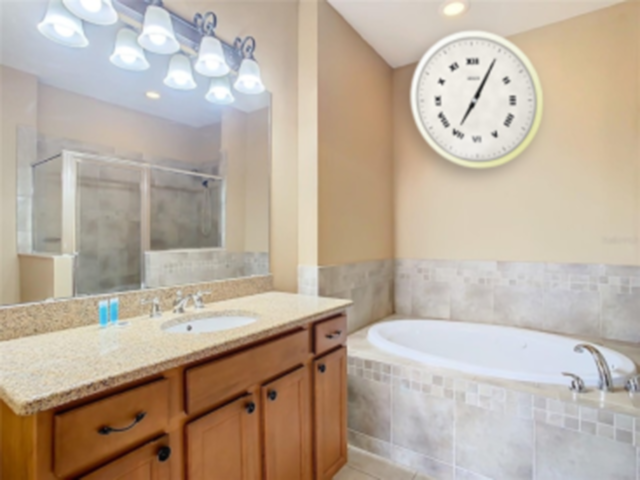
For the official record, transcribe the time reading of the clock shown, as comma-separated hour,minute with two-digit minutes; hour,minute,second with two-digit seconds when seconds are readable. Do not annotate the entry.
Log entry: 7,05
